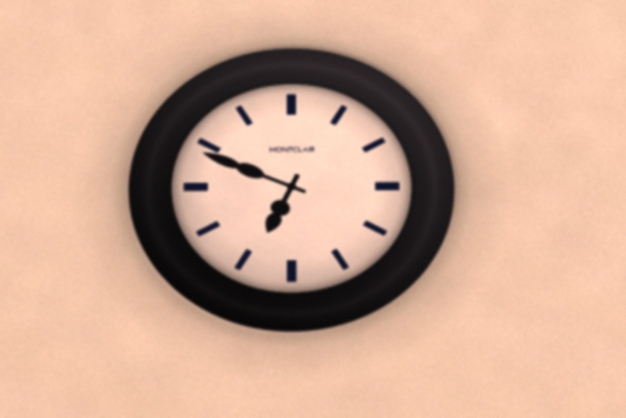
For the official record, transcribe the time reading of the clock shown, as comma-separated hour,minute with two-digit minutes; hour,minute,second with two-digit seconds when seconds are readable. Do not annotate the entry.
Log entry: 6,49
